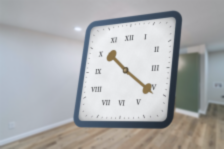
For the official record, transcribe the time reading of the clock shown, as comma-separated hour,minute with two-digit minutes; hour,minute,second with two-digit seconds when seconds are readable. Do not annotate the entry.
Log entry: 10,21
